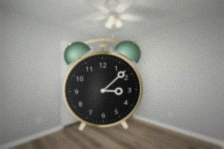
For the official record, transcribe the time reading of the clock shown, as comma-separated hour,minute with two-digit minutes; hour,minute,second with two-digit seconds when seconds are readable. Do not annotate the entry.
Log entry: 3,08
